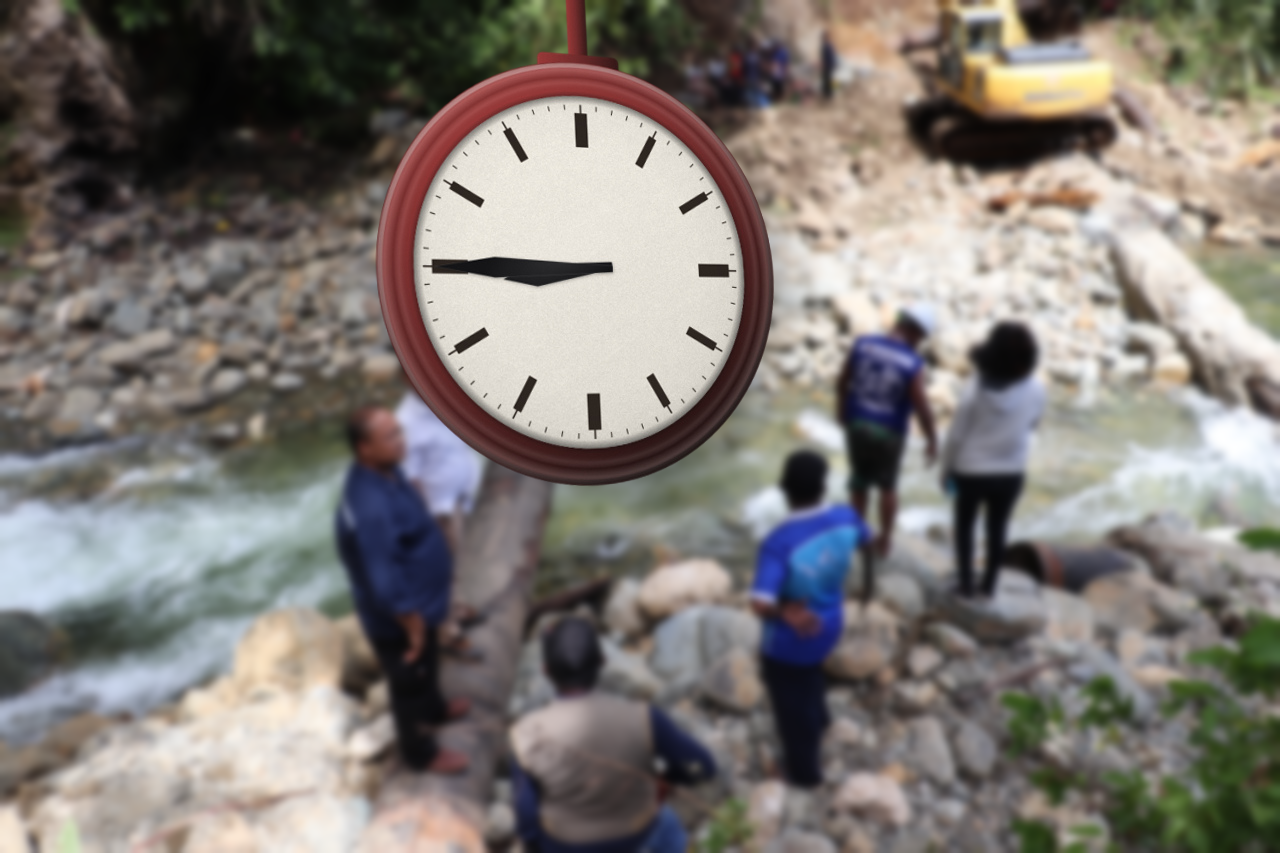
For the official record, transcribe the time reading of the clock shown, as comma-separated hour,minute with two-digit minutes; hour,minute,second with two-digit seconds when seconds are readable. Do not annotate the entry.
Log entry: 8,45
